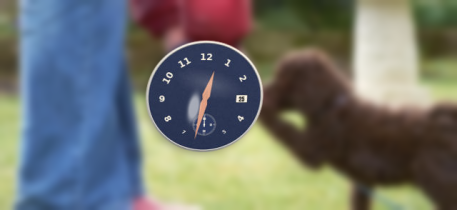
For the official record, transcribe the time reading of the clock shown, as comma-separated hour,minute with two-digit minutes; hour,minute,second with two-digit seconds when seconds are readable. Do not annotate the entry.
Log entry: 12,32
